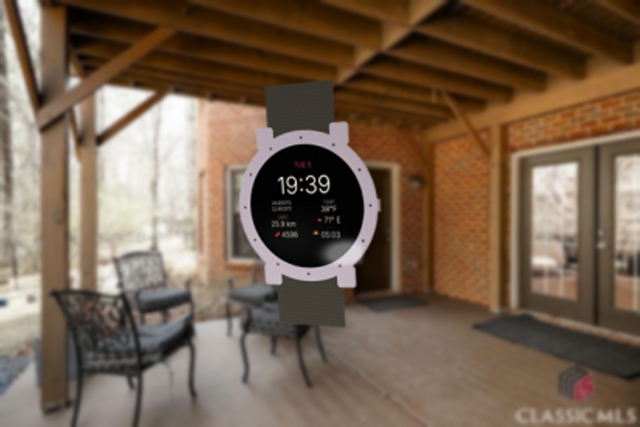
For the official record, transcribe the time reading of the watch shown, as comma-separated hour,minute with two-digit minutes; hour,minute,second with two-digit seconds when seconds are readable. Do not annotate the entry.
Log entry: 19,39
